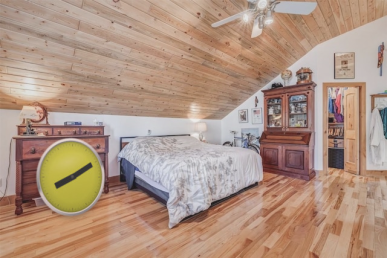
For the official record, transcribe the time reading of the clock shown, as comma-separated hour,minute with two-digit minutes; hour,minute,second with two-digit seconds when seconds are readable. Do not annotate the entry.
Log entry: 8,10
